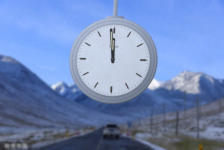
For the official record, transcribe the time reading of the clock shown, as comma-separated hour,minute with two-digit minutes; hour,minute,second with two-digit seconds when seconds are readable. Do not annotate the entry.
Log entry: 11,59
